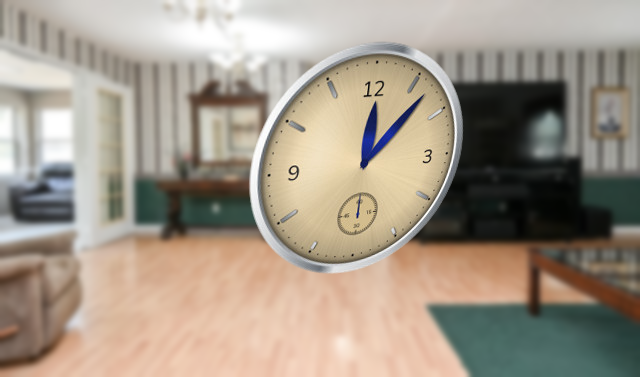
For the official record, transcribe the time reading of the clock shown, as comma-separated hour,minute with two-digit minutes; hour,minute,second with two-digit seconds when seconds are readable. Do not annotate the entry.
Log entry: 12,07
